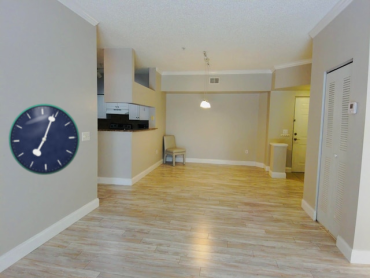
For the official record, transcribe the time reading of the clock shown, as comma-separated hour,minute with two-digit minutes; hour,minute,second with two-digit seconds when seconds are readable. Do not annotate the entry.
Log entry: 7,04
